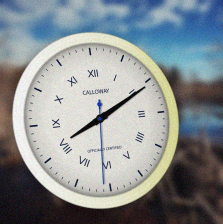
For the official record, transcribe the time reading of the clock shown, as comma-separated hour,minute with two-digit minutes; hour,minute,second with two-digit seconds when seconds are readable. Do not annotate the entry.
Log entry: 8,10,31
